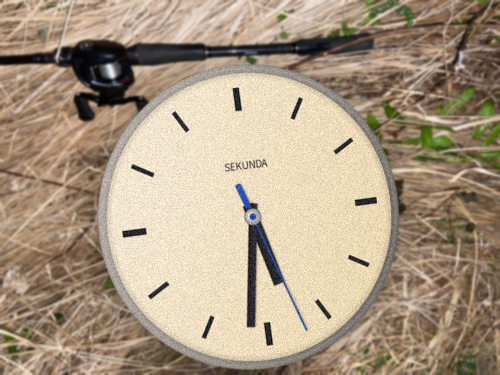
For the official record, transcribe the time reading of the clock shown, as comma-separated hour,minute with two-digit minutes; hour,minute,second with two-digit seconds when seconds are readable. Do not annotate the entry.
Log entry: 5,31,27
